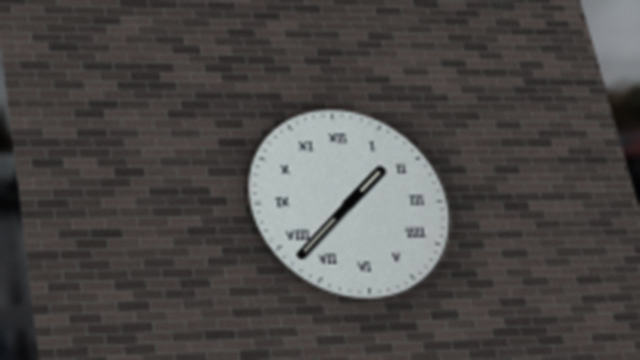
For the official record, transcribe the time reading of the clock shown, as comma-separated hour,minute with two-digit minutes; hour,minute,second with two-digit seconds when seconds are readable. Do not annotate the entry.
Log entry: 1,38
